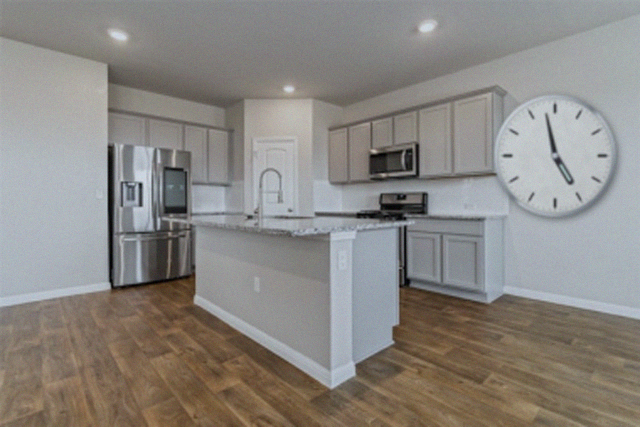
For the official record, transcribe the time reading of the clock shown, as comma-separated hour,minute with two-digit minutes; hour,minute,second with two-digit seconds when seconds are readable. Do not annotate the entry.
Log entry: 4,58
